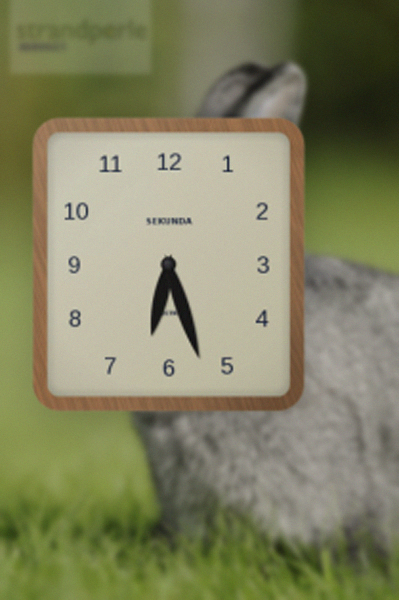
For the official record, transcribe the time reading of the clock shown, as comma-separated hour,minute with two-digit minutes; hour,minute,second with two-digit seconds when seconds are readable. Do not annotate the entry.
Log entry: 6,27
